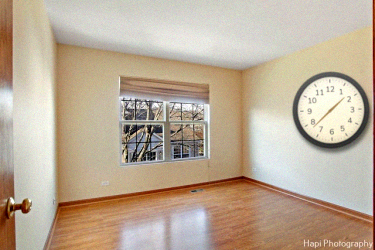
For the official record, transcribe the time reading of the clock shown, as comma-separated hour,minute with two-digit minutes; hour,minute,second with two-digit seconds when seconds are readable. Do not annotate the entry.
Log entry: 1,38
